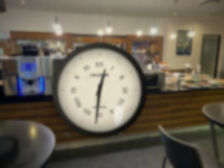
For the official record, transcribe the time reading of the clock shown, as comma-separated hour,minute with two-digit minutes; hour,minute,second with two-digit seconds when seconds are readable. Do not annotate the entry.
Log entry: 12,31
